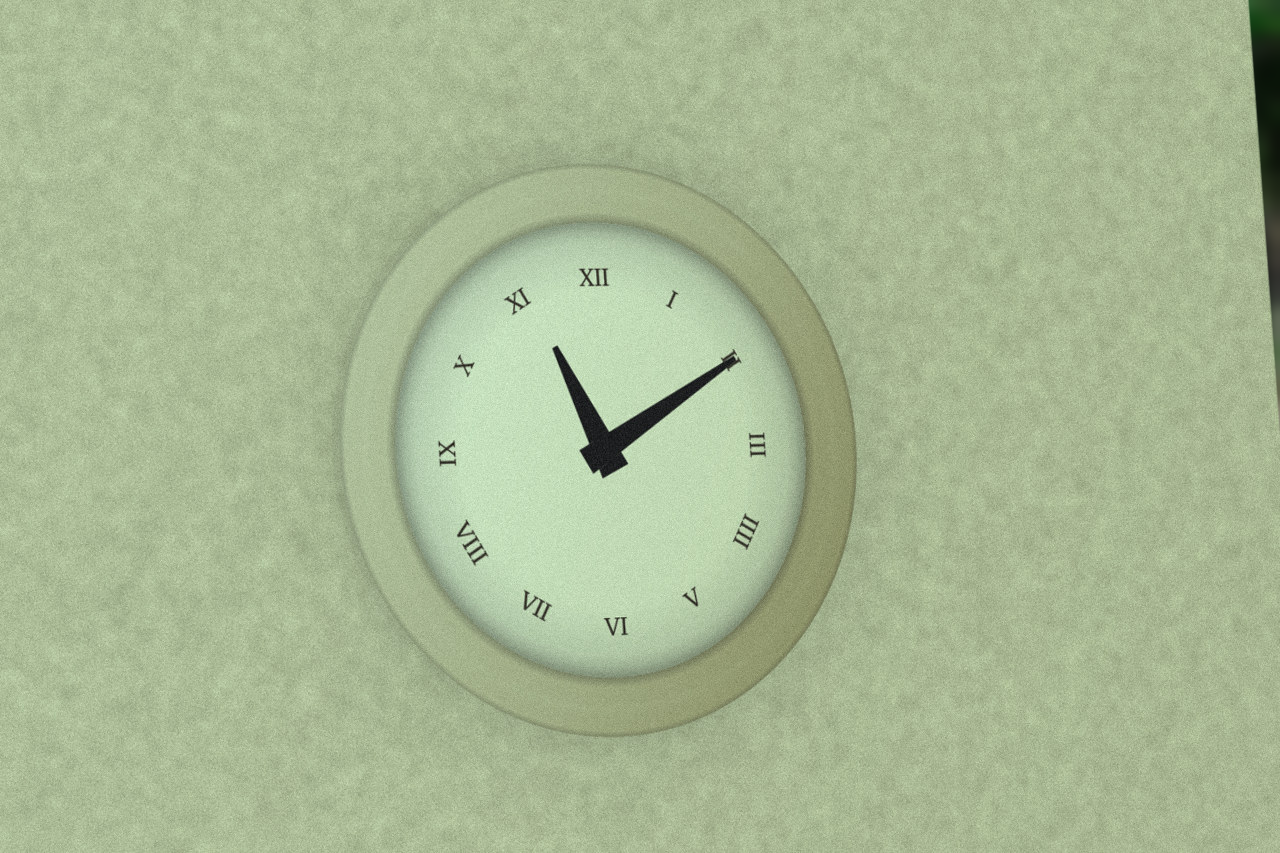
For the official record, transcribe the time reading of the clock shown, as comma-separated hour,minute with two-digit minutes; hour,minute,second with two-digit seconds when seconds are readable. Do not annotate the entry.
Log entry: 11,10
